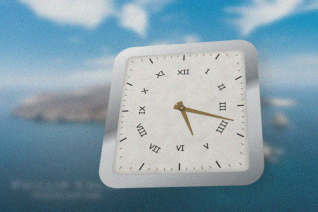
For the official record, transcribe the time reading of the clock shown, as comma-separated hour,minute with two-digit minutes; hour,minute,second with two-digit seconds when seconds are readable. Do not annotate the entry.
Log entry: 5,18
